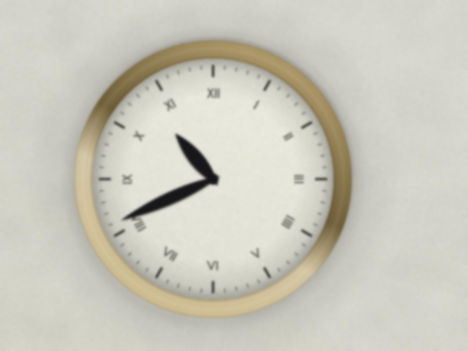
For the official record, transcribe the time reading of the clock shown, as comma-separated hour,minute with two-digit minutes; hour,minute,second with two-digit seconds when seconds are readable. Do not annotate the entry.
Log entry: 10,41
